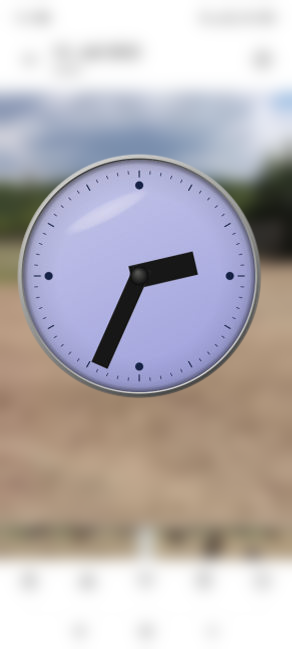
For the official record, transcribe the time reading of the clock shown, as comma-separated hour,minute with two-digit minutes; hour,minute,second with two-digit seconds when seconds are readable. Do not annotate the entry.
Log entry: 2,34
